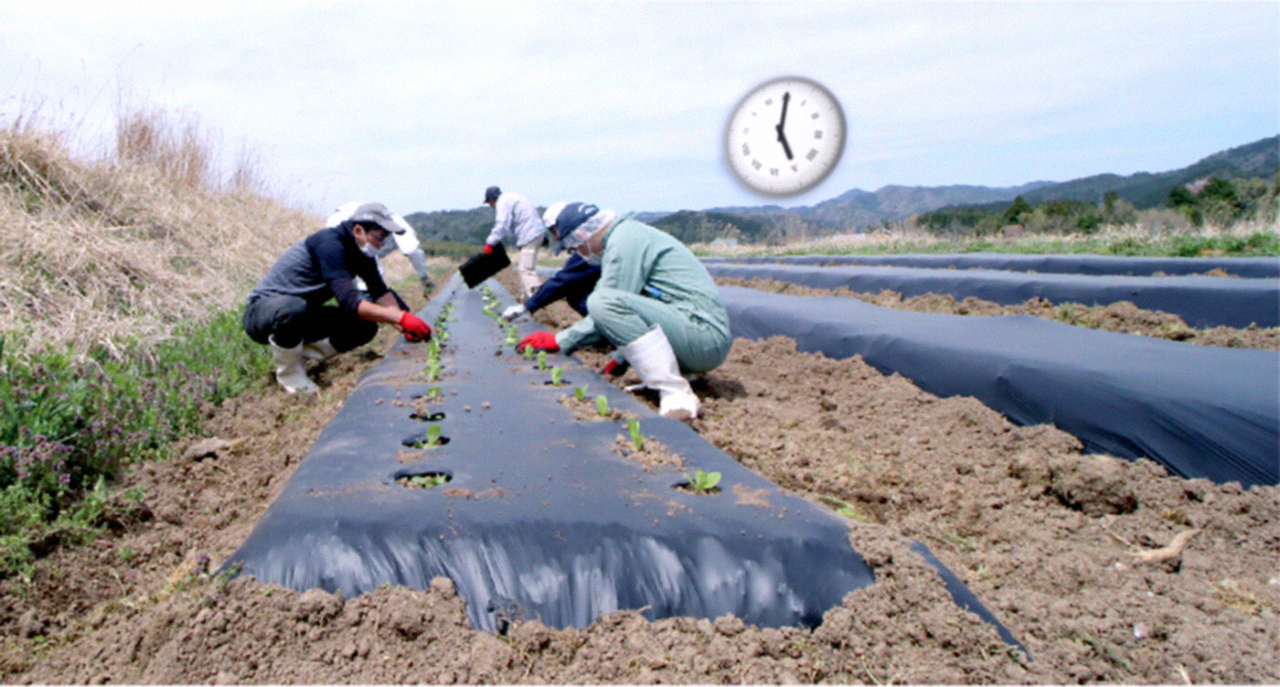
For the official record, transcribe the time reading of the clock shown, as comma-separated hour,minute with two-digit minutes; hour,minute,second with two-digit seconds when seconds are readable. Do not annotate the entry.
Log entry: 5,00
